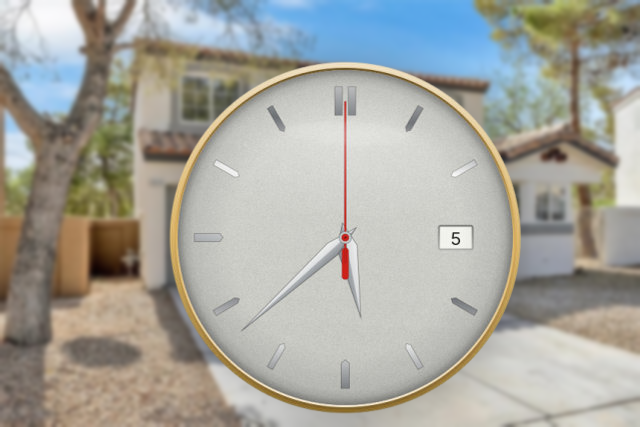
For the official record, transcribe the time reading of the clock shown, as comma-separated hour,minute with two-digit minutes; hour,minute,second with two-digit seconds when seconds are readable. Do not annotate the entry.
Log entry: 5,38,00
